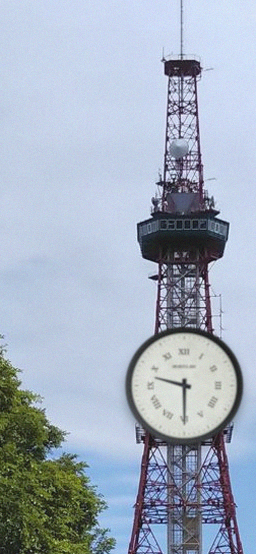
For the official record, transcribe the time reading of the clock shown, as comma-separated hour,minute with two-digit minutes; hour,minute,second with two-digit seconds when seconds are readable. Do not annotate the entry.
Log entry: 9,30
